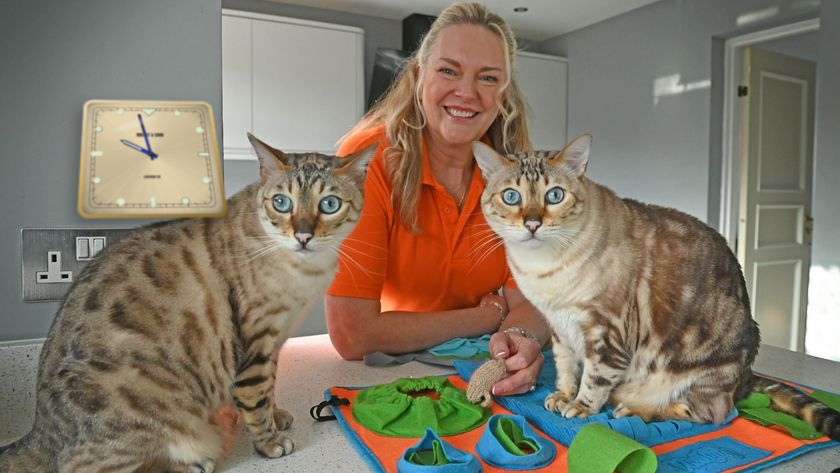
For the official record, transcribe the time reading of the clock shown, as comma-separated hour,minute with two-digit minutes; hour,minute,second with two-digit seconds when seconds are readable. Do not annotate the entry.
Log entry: 9,58
